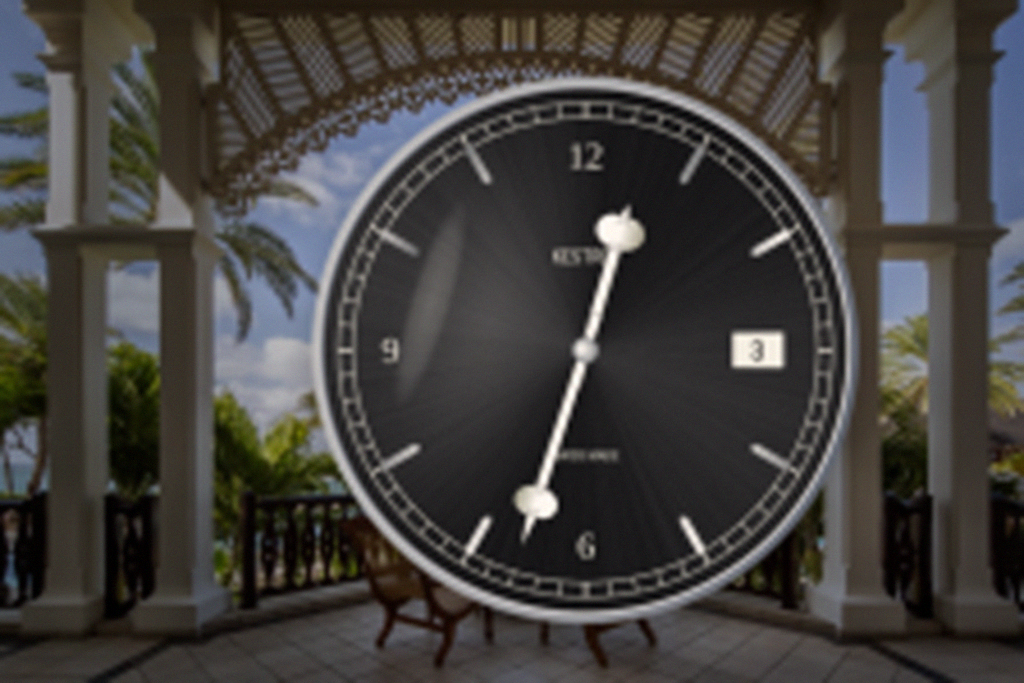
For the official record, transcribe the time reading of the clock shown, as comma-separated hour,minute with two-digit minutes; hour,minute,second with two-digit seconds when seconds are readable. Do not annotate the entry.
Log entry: 12,33
